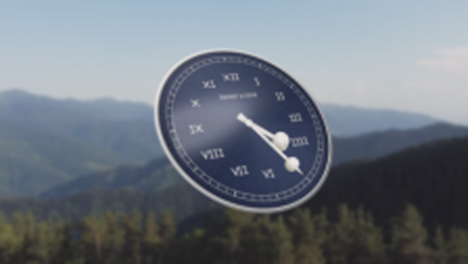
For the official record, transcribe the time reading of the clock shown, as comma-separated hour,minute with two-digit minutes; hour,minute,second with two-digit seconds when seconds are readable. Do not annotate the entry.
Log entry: 4,25
